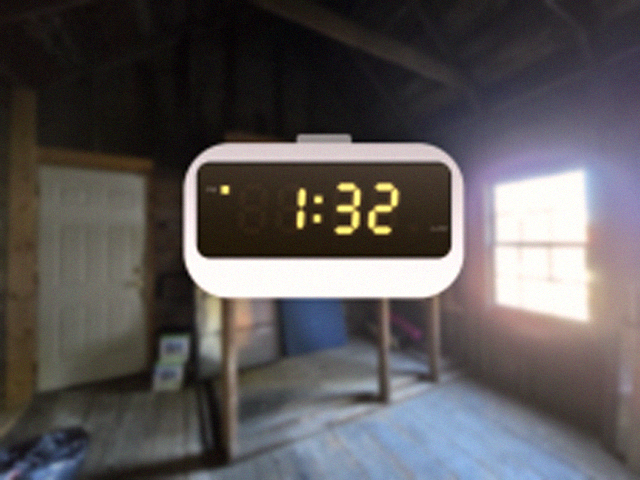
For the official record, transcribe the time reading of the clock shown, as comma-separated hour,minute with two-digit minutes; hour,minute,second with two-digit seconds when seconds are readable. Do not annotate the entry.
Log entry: 1,32
